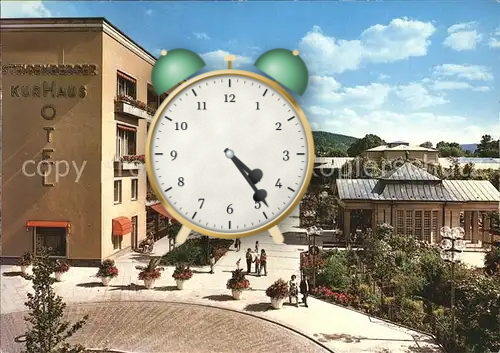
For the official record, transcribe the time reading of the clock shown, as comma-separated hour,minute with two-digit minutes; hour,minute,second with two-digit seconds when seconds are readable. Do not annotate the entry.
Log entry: 4,24
